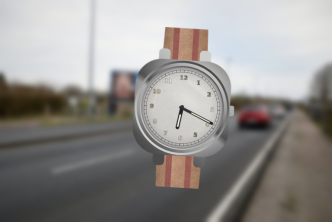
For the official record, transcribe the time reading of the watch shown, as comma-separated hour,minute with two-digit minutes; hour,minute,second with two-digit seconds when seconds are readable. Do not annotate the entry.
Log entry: 6,19
